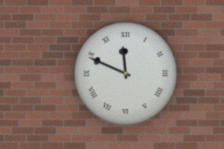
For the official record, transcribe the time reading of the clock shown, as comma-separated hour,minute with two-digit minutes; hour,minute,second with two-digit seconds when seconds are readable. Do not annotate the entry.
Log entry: 11,49
